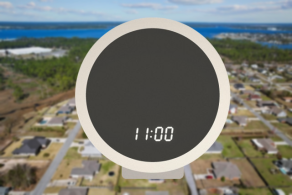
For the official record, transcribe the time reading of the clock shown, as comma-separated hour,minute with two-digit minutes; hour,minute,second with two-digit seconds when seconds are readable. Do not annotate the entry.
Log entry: 11,00
